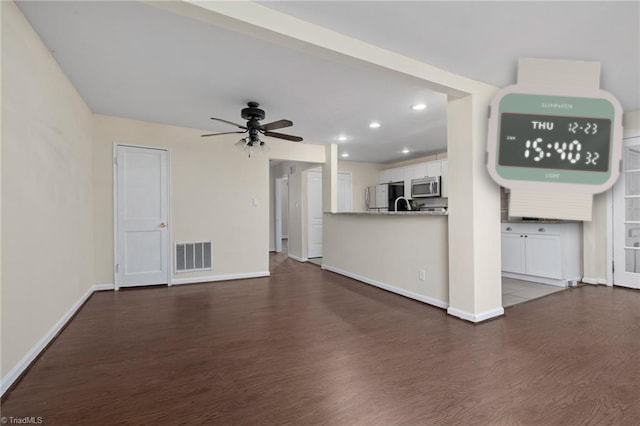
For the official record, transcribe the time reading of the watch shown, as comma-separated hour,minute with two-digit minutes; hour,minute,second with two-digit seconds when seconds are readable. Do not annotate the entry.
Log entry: 15,40,32
